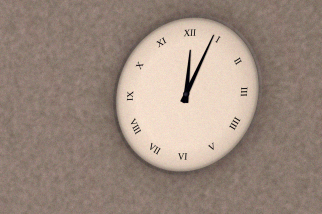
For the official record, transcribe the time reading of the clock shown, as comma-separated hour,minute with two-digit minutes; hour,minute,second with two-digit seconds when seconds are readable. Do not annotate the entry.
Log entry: 12,04
